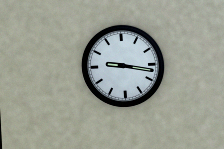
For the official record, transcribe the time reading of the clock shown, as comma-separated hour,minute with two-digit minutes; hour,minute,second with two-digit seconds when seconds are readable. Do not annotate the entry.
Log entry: 9,17
